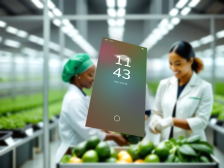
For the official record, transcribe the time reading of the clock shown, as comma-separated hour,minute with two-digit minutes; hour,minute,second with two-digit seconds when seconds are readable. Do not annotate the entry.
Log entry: 11,43
